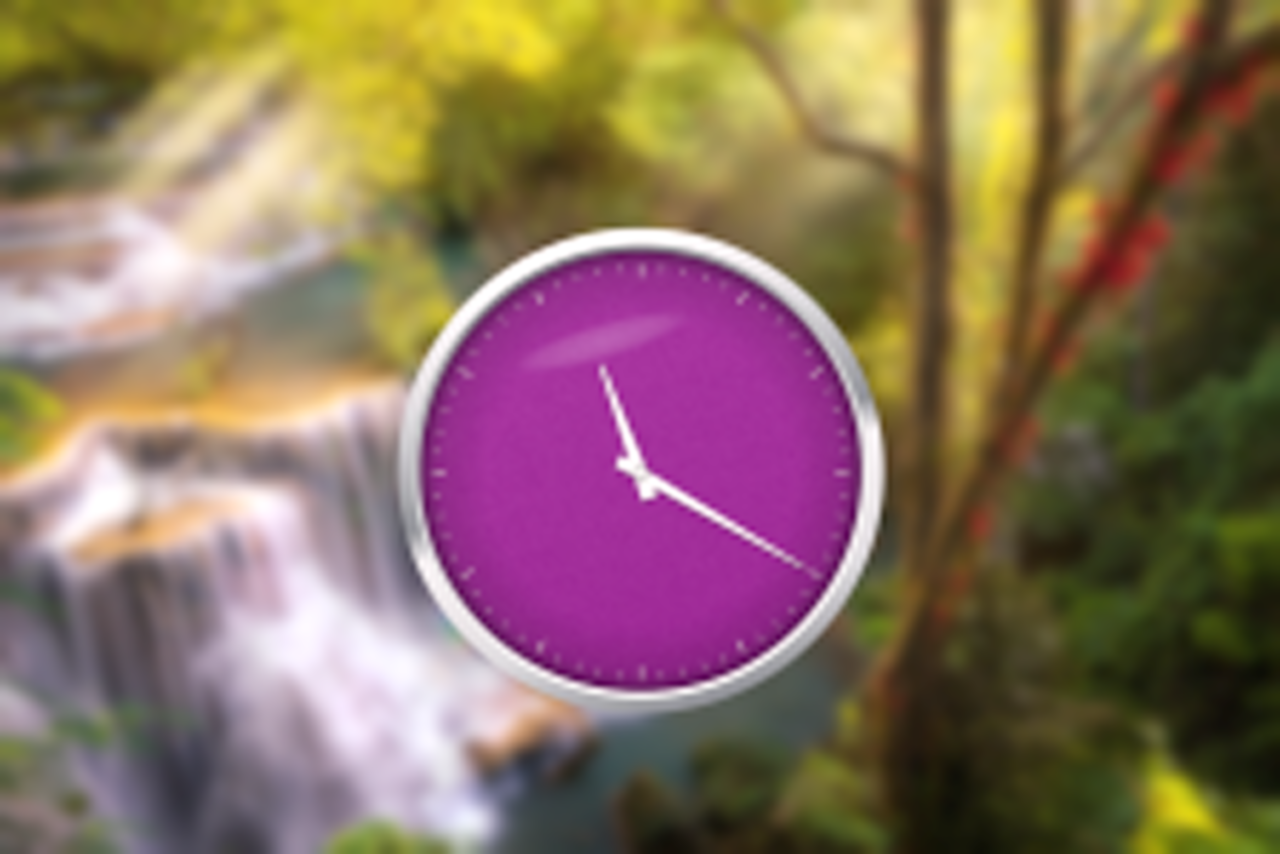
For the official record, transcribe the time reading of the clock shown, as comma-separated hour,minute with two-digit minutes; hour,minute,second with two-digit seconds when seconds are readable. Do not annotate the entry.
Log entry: 11,20
